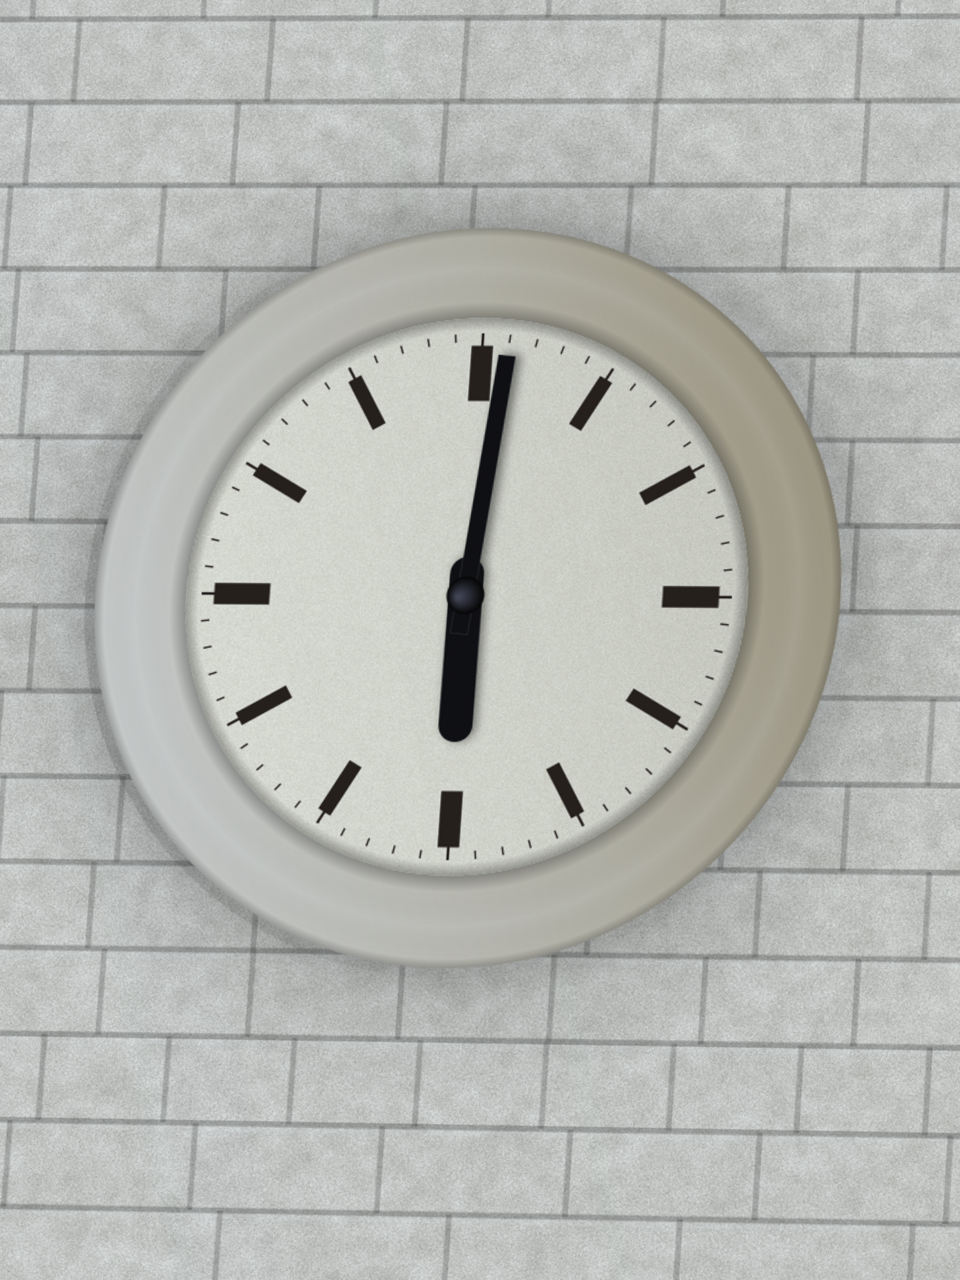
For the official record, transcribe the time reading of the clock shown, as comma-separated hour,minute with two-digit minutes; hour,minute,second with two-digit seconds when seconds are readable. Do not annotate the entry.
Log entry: 6,01
